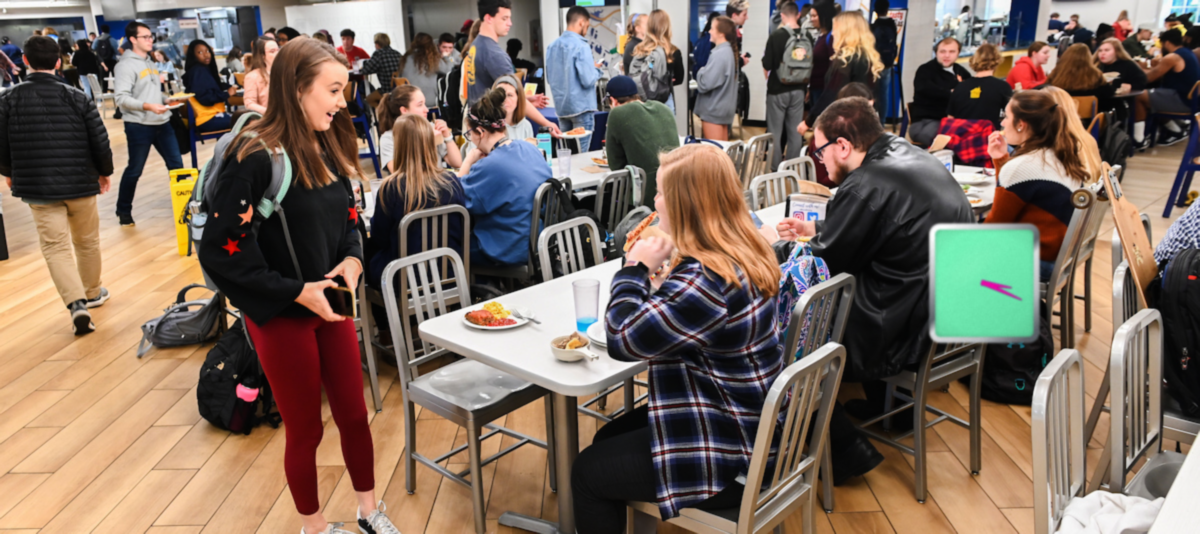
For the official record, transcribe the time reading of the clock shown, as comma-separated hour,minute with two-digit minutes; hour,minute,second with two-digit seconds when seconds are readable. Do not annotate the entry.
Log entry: 3,19
